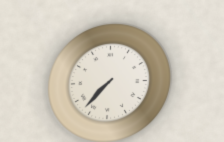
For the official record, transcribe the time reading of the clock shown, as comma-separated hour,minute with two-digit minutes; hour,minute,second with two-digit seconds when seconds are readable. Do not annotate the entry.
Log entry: 7,37
